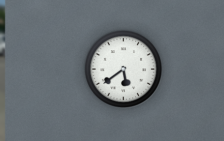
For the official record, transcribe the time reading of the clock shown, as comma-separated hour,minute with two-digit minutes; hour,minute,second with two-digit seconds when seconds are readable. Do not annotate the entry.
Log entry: 5,39
